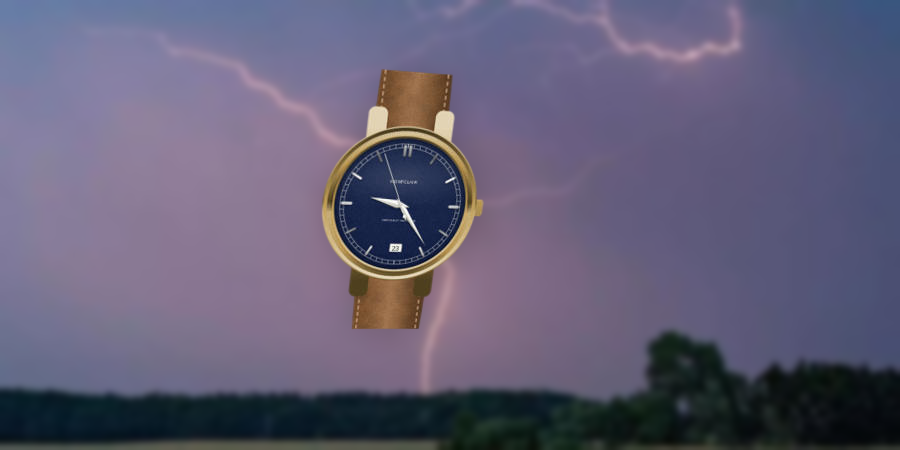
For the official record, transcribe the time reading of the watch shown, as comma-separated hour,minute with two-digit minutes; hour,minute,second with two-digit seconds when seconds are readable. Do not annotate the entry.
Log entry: 9,23,56
